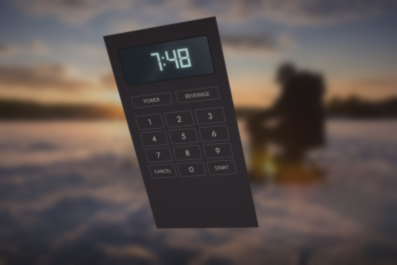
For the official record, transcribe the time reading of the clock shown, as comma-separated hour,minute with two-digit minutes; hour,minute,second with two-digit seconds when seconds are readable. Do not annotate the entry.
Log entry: 7,48
